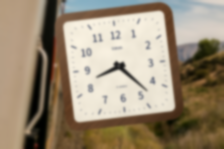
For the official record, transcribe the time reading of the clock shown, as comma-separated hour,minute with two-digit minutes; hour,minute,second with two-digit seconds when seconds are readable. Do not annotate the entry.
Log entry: 8,23
